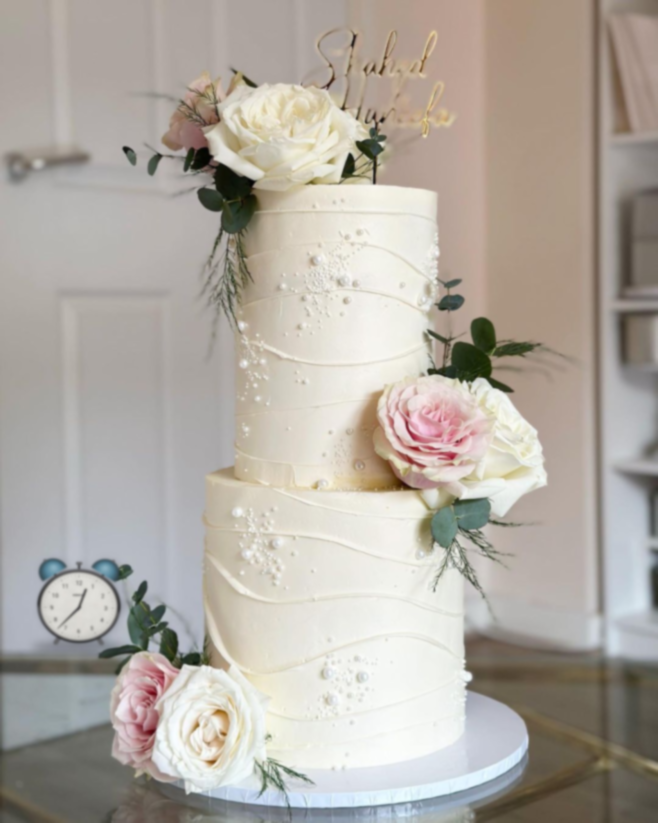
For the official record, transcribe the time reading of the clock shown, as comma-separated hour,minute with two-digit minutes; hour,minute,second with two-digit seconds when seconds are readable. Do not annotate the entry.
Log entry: 12,37
